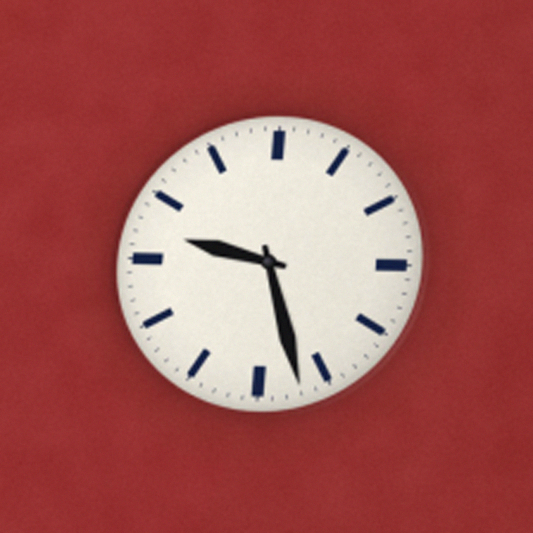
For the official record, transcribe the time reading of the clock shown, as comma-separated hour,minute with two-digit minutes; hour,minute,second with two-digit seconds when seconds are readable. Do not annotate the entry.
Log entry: 9,27
